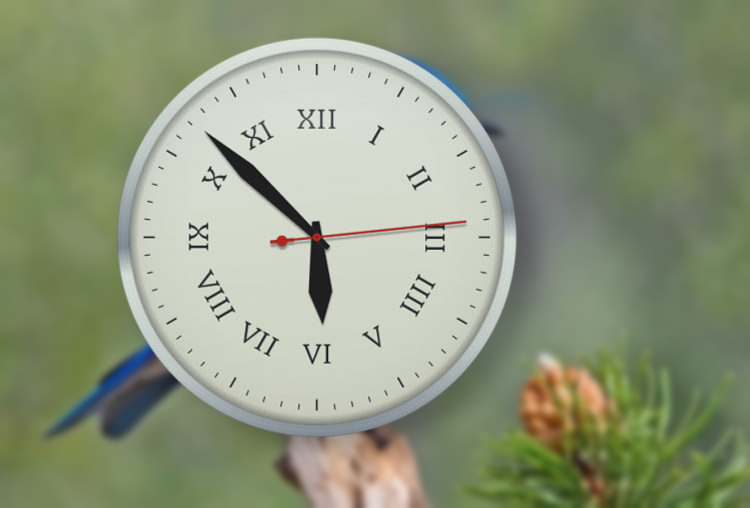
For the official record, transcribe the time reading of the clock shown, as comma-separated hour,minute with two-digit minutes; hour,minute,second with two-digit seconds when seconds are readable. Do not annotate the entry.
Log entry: 5,52,14
